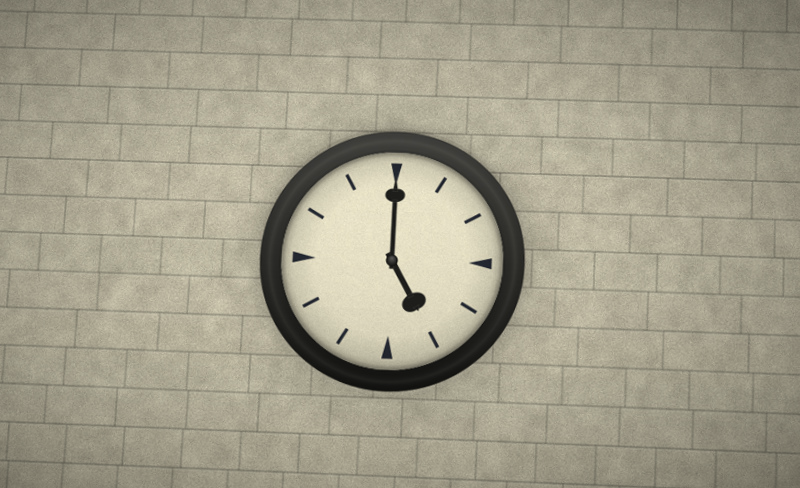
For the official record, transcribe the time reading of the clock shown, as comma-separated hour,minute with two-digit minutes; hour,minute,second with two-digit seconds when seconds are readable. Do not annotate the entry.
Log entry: 5,00
